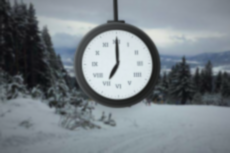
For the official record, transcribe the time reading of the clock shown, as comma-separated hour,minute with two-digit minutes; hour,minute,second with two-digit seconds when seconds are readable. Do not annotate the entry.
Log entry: 7,00
